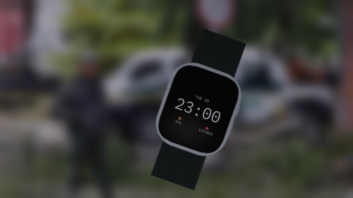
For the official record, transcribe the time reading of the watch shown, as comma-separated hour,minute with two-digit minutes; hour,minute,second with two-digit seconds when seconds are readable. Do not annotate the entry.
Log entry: 23,00
